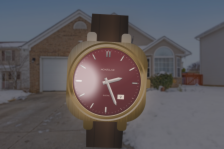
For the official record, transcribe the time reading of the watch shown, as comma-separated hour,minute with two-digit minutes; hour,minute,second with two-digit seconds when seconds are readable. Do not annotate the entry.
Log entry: 2,26
